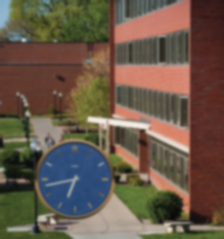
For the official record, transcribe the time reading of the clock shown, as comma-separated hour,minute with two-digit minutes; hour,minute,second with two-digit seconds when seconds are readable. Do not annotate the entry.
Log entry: 6,43
